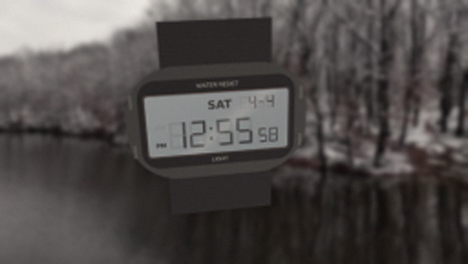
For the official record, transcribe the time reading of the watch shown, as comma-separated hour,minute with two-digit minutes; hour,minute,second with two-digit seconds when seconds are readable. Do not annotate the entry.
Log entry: 12,55,58
